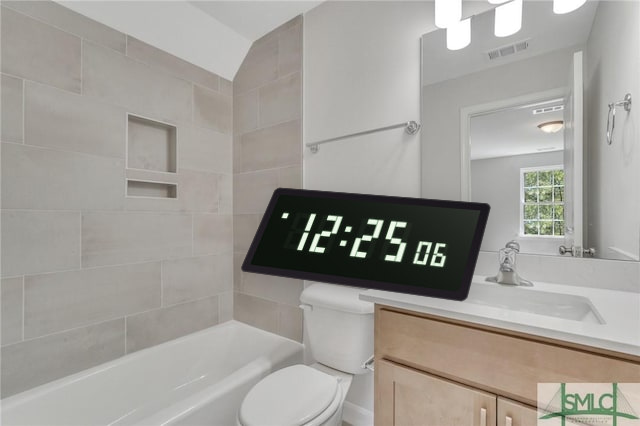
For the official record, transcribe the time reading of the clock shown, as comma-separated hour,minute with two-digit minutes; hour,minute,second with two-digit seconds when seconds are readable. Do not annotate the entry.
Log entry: 12,25,06
